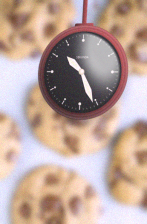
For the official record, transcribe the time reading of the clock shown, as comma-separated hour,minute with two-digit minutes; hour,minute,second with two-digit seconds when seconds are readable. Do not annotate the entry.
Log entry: 10,26
